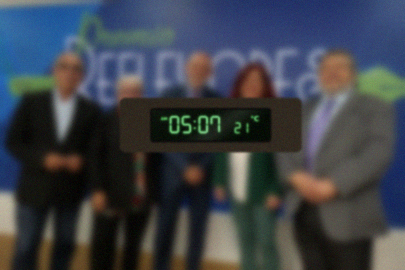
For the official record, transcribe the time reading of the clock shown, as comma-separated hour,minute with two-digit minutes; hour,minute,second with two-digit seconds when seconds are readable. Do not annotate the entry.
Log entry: 5,07
